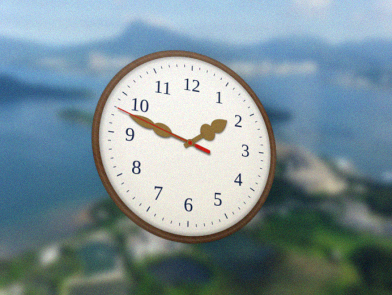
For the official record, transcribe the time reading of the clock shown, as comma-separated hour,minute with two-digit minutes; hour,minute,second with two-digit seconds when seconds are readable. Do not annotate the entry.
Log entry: 1,47,48
